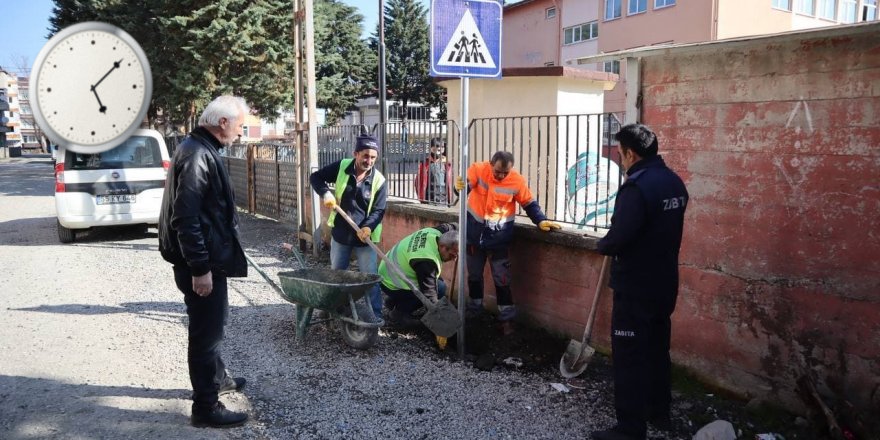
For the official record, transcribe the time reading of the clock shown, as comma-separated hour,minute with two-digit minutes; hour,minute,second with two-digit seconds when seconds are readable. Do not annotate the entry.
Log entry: 5,08
